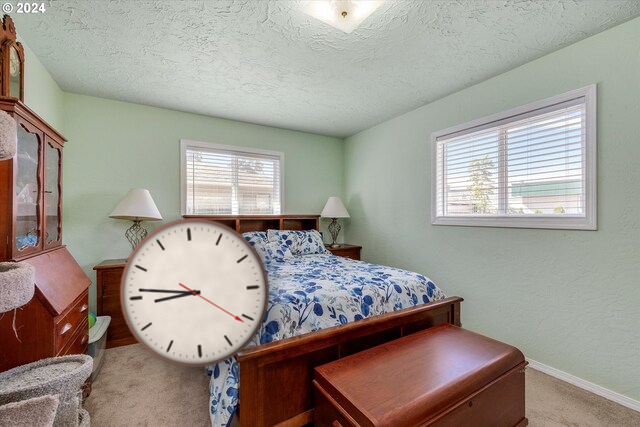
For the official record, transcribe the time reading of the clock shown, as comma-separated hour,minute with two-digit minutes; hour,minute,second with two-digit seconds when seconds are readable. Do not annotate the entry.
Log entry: 8,46,21
